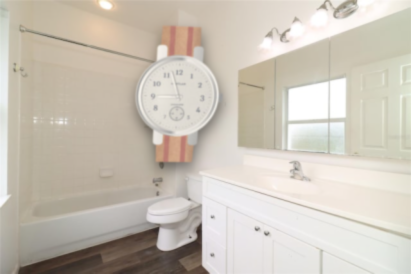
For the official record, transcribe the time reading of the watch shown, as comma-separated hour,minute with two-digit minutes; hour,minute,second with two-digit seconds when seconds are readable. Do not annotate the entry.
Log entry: 8,57
